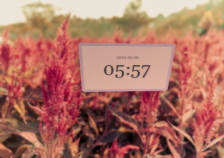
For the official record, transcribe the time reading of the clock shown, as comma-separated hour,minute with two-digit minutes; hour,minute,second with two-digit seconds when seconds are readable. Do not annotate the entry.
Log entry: 5,57
